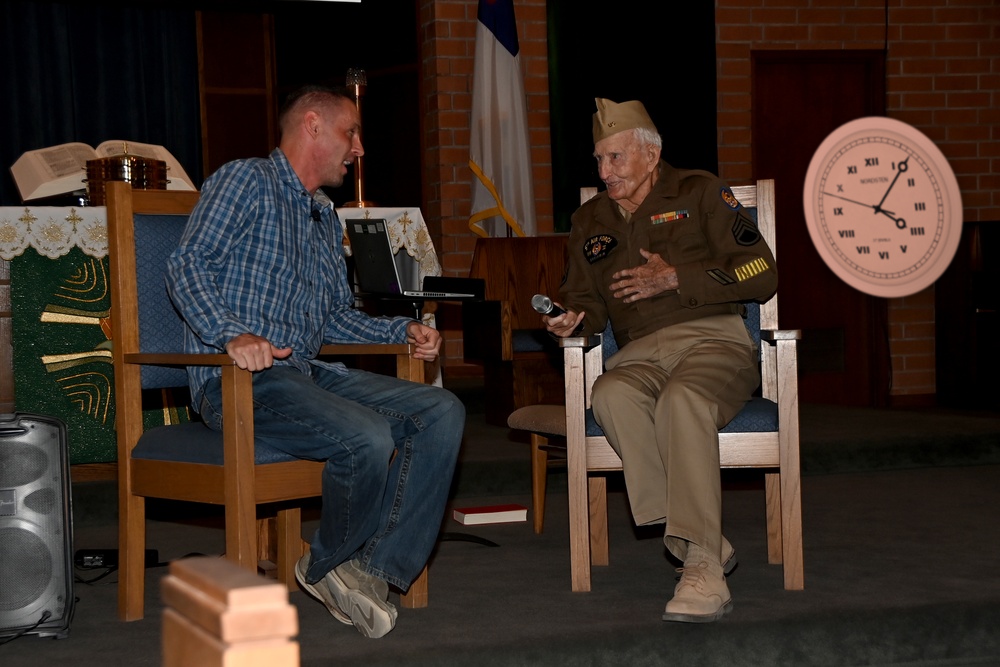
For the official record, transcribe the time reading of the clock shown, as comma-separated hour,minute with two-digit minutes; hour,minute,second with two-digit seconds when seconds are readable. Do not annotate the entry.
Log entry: 4,06,48
